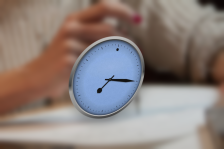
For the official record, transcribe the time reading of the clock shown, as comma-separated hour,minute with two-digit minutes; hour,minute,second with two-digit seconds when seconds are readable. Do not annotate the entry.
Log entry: 7,15
